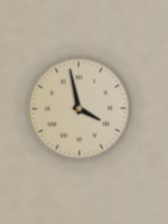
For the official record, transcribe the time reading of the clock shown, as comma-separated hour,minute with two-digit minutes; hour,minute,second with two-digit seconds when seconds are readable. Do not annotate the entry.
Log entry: 3,58
